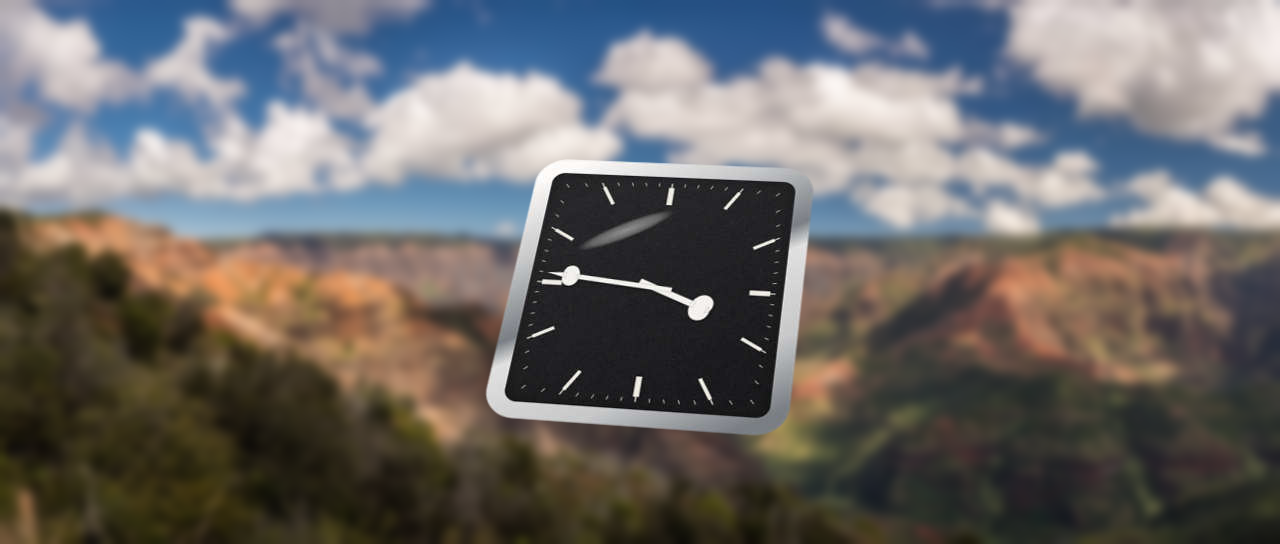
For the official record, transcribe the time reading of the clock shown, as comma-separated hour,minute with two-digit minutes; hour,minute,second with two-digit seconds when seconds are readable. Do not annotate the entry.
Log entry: 3,46
